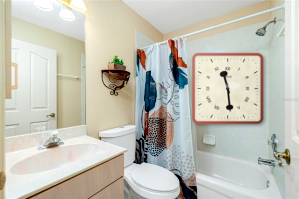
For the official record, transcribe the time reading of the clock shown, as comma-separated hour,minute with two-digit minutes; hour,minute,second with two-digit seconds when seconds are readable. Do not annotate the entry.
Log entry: 11,29
